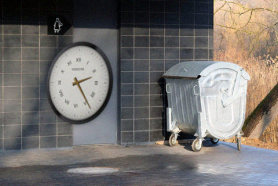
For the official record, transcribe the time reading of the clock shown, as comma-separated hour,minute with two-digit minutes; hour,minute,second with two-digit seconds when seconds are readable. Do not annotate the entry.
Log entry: 2,24
